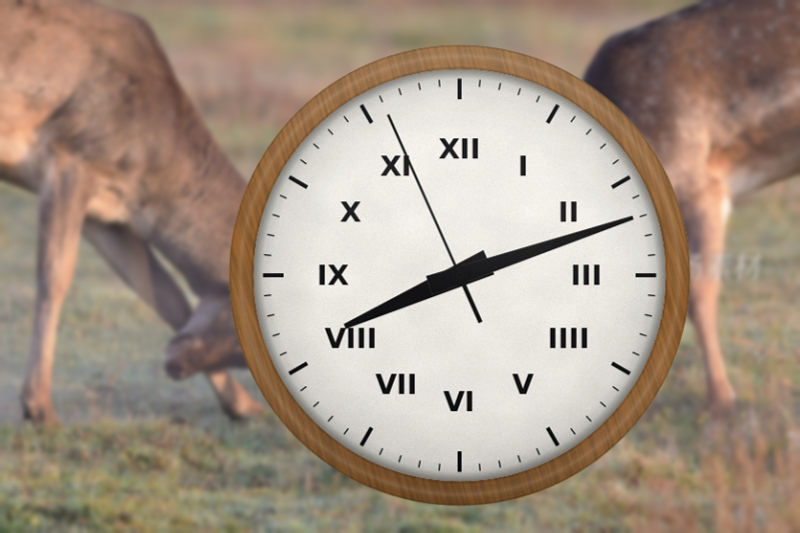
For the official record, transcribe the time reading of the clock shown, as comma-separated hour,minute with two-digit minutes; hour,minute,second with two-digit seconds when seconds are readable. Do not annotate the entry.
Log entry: 8,11,56
